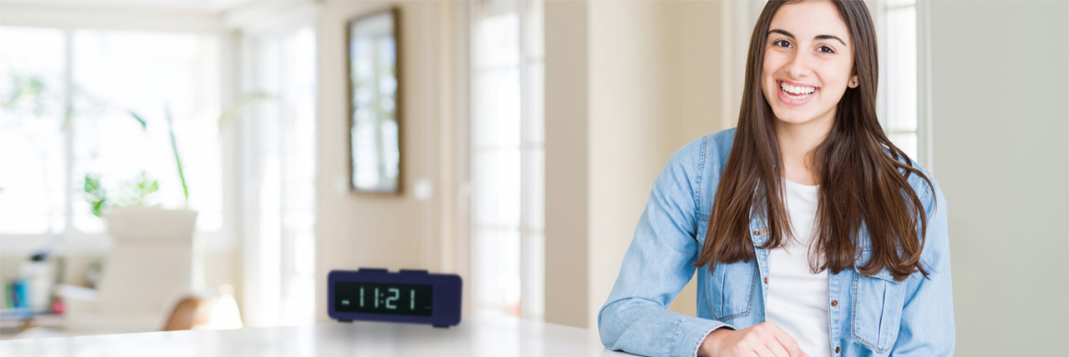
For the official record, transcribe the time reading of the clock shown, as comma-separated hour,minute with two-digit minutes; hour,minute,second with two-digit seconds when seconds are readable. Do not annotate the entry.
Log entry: 11,21
